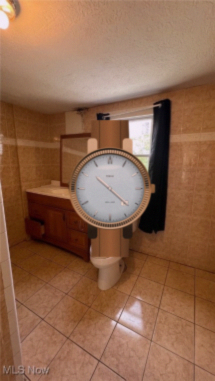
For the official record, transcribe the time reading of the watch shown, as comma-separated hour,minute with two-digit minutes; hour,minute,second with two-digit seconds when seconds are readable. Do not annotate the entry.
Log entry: 10,22
